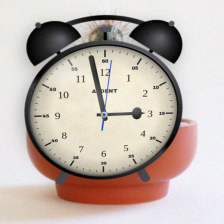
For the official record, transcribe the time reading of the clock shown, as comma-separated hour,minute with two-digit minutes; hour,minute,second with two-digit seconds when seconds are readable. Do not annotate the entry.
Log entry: 2,58,01
